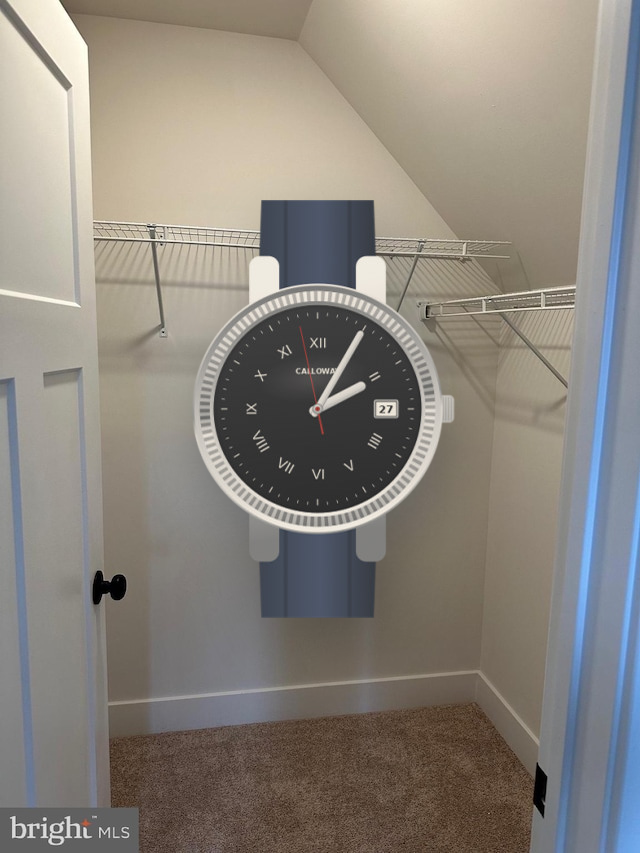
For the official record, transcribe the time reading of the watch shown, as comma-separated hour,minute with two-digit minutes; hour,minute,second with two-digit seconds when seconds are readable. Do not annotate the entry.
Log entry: 2,04,58
